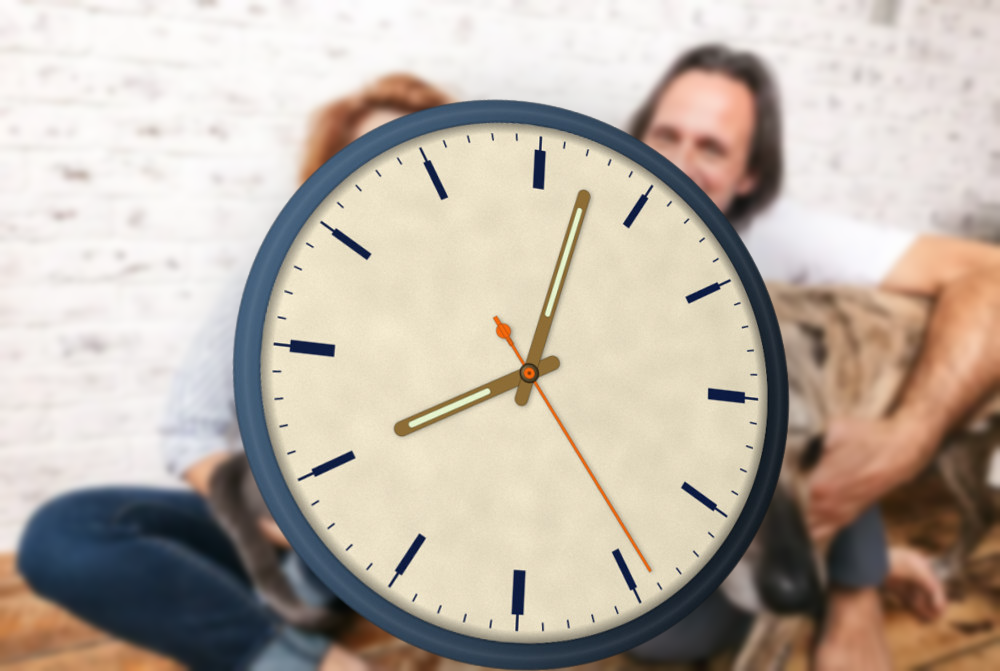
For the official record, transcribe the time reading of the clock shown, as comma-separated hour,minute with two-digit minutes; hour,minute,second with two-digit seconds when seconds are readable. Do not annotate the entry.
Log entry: 8,02,24
